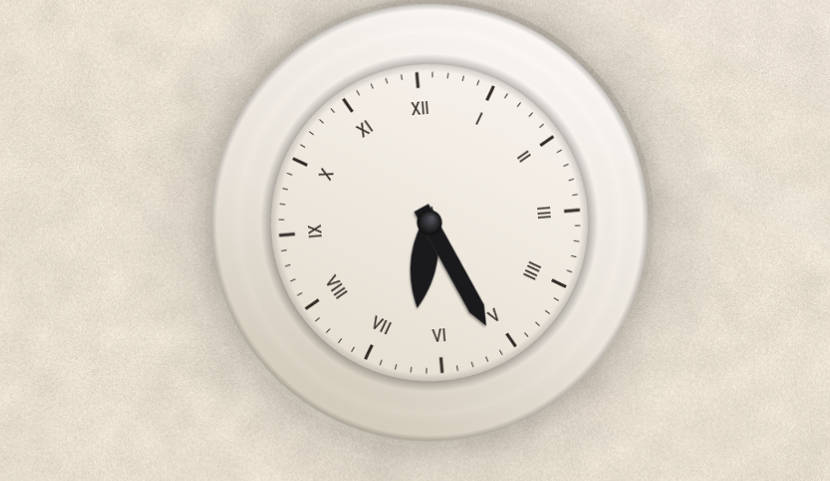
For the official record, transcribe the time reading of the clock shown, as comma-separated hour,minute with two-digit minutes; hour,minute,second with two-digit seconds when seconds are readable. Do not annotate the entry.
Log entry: 6,26
